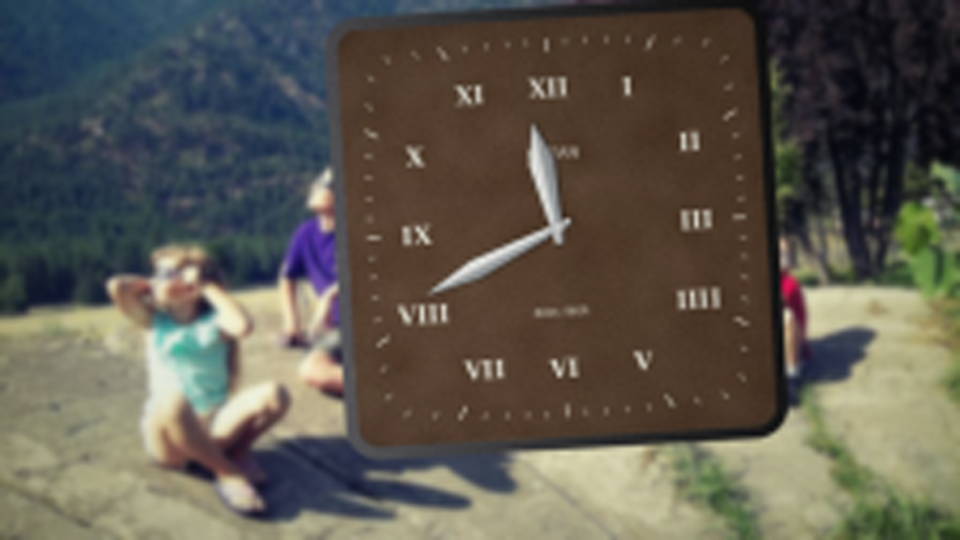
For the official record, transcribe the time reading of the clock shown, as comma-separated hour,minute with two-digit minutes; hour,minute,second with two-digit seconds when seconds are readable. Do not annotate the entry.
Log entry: 11,41
